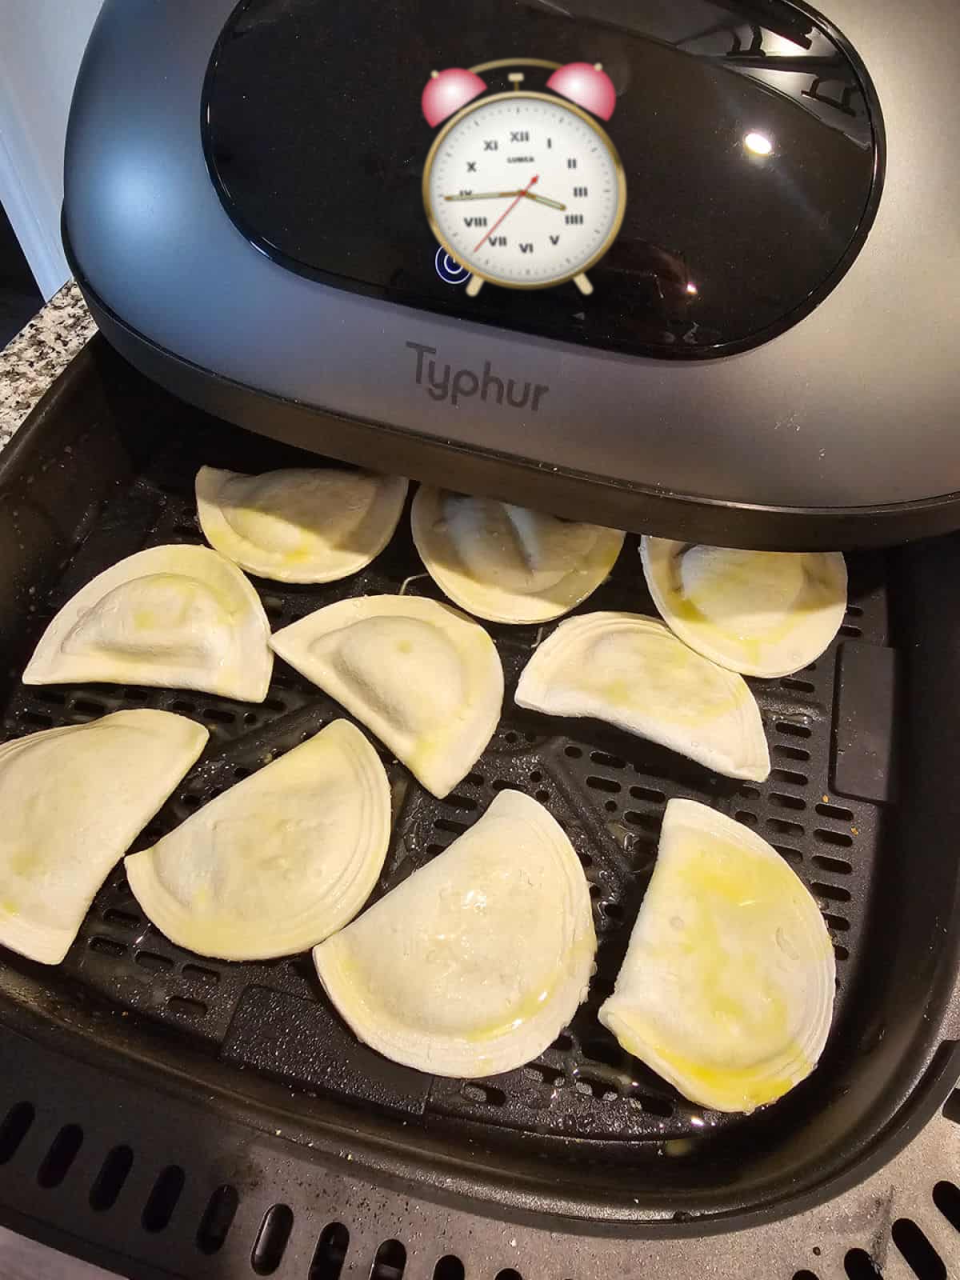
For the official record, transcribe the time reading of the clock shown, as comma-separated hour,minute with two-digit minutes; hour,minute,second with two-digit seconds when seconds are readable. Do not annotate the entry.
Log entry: 3,44,37
